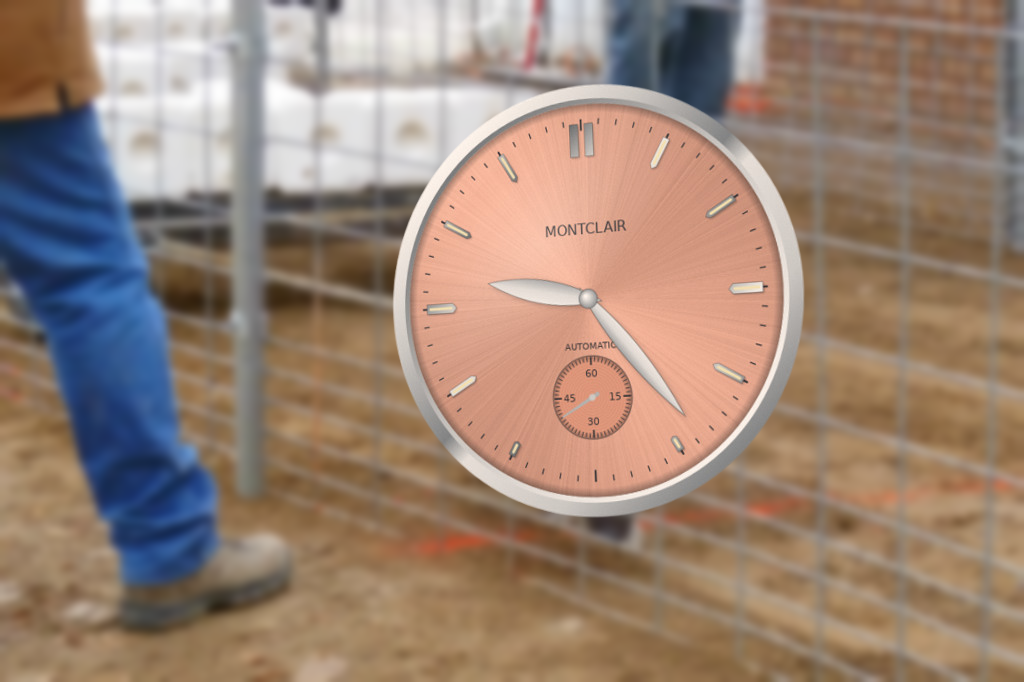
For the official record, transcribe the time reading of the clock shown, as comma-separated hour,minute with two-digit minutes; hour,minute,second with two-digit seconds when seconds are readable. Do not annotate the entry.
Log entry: 9,23,40
